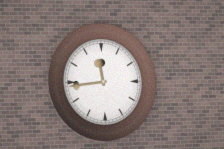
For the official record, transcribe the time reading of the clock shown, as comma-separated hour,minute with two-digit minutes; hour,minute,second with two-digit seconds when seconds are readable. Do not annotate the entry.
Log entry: 11,44
